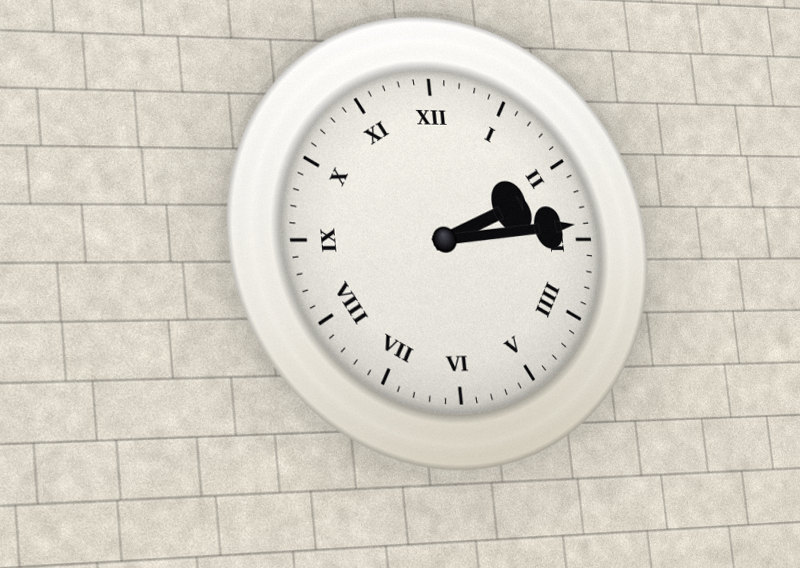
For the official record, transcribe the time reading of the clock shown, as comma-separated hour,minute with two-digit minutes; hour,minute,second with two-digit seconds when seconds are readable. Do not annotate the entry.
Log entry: 2,14
